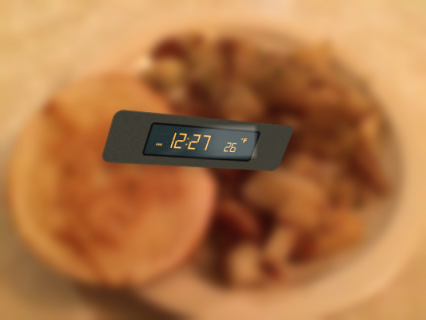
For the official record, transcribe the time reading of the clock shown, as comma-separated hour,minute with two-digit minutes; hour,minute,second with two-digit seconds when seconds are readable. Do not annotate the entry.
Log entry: 12,27
